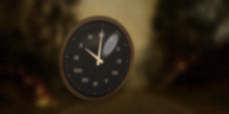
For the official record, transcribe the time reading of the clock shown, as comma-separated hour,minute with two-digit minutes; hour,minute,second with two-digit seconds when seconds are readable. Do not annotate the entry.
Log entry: 10,00
